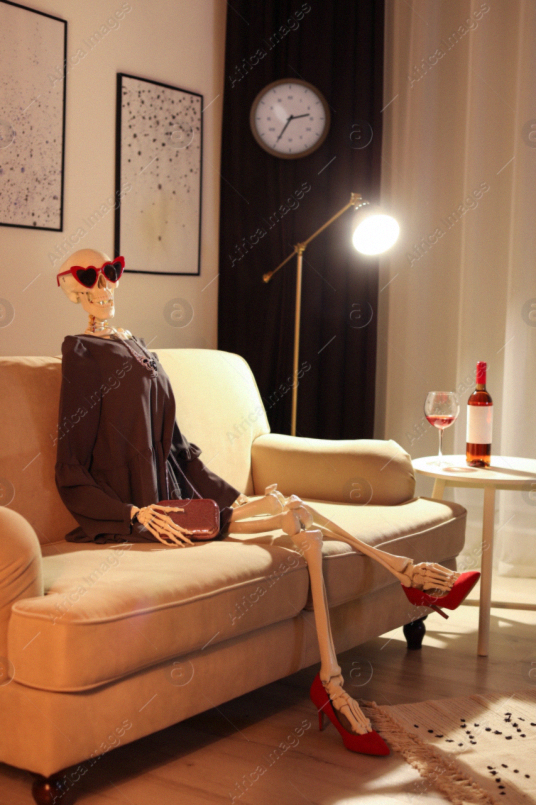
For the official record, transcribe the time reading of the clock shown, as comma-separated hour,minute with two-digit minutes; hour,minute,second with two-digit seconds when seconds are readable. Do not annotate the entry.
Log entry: 2,35
